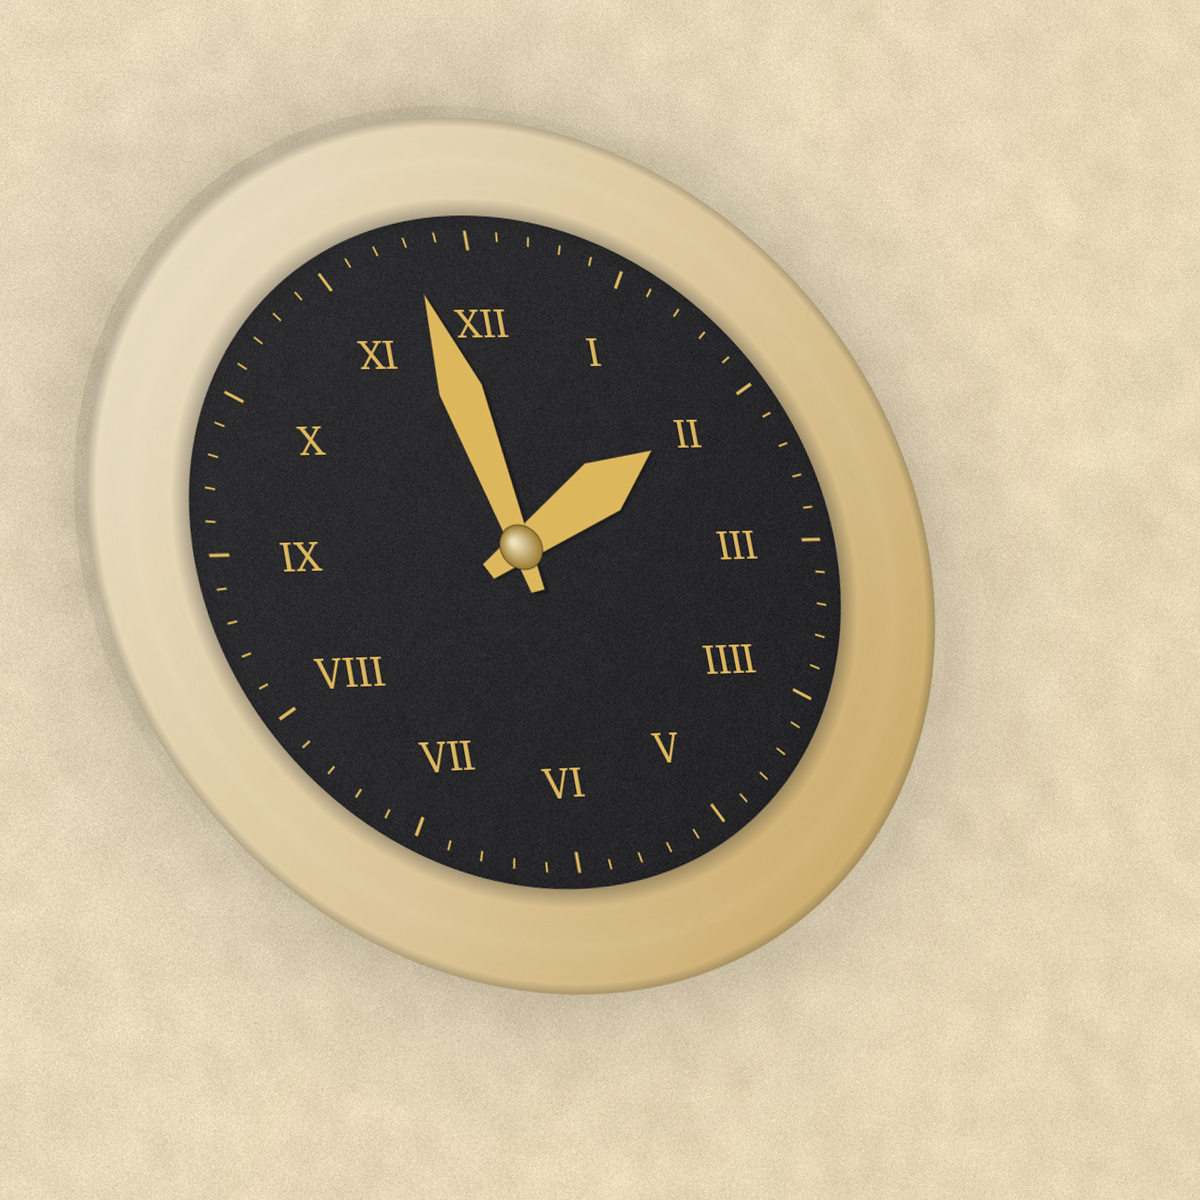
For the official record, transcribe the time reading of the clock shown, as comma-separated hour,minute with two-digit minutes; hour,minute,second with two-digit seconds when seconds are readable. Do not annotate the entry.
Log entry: 1,58
